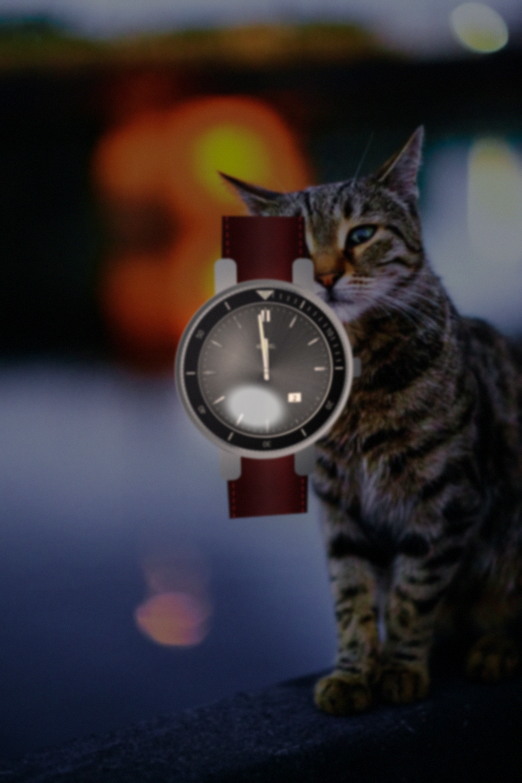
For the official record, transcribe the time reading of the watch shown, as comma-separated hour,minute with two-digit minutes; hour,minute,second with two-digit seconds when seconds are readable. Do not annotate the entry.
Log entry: 11,59
